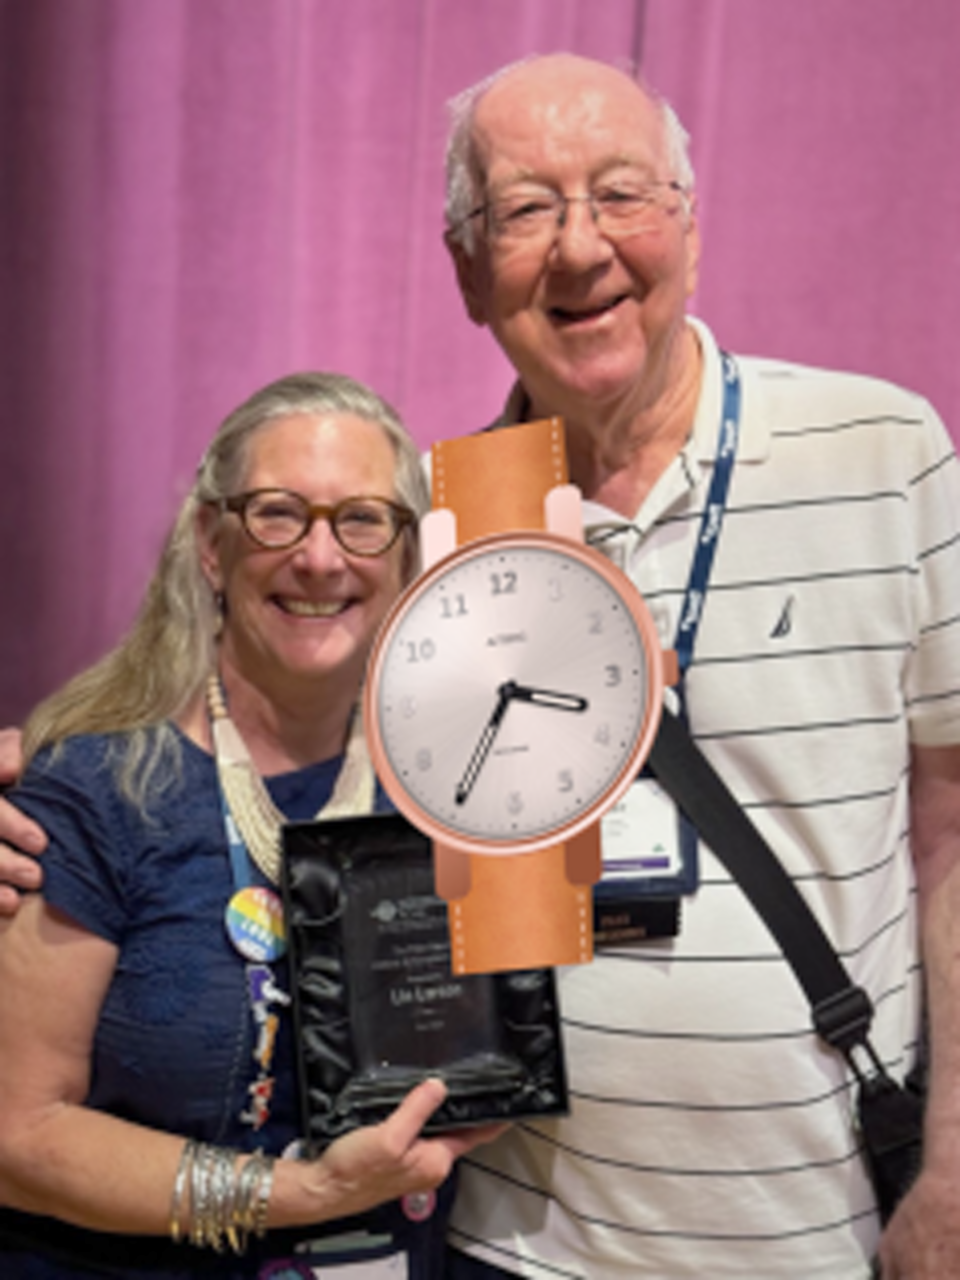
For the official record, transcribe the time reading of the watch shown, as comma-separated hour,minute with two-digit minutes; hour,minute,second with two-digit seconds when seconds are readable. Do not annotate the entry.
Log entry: 3,35
